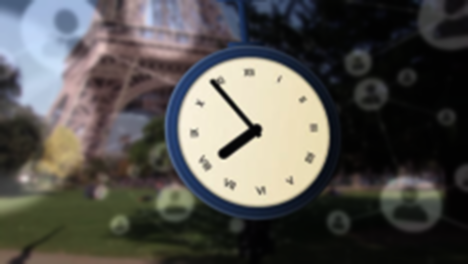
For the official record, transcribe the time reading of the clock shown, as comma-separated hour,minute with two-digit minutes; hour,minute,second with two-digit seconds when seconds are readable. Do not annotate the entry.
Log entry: 7,54
